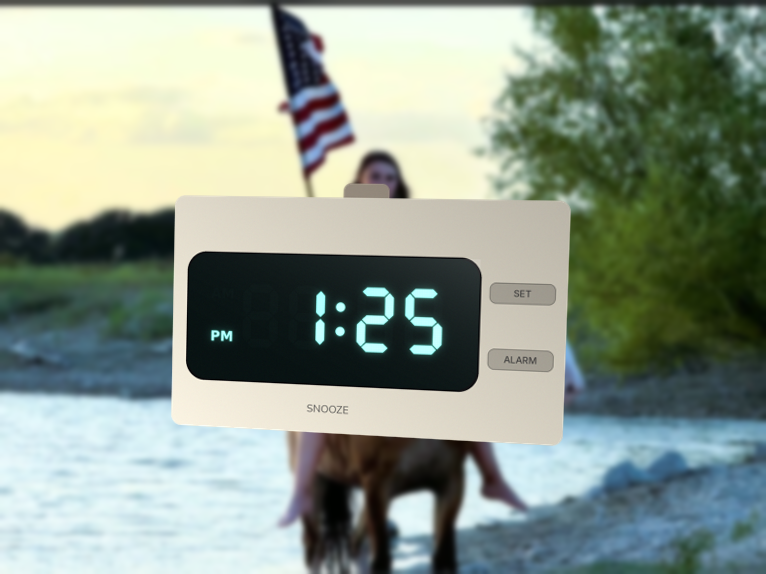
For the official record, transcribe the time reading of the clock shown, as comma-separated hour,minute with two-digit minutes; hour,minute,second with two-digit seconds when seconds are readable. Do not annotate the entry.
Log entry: 1,25
